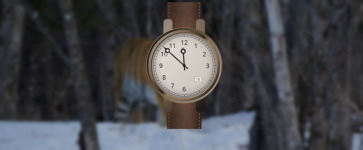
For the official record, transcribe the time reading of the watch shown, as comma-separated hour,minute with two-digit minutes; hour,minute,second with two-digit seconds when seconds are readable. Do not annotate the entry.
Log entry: 11,52
